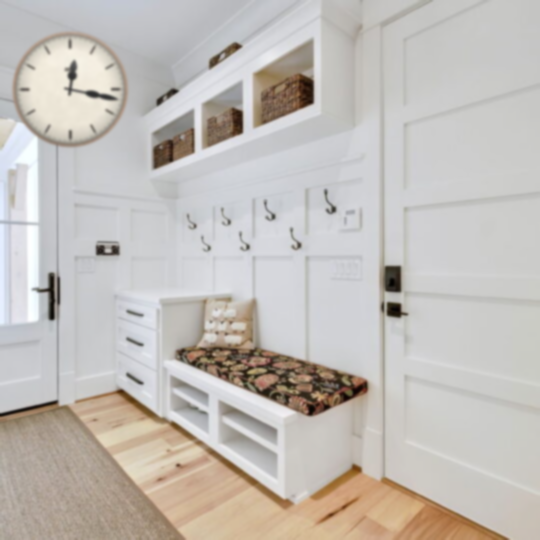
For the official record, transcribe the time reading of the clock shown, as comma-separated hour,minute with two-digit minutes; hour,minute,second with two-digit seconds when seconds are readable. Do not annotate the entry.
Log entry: 12,17
